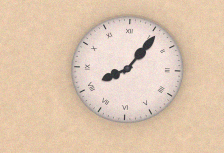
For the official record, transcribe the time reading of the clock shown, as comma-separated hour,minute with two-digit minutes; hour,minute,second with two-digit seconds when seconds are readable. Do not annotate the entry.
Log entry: 8,06
